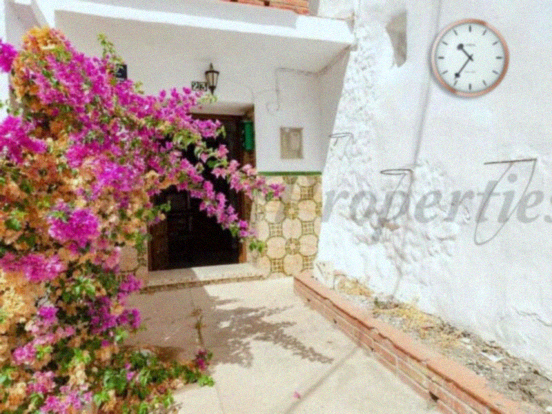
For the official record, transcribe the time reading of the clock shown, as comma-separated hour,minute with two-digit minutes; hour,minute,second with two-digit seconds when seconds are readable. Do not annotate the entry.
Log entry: 10,36
